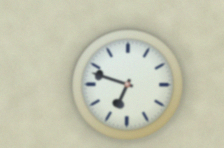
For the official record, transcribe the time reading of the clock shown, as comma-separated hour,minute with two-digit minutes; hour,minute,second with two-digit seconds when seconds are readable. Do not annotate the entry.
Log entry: 6,48
